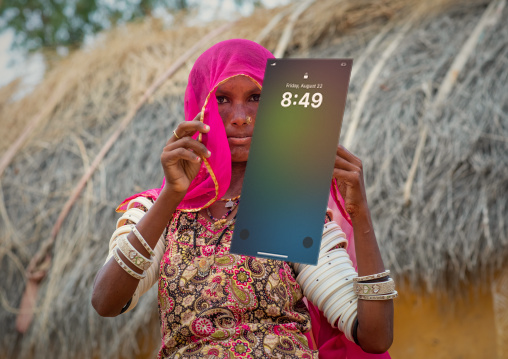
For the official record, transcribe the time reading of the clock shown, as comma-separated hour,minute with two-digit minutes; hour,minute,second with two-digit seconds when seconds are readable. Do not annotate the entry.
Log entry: 8,49
